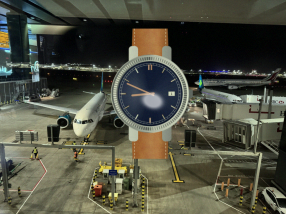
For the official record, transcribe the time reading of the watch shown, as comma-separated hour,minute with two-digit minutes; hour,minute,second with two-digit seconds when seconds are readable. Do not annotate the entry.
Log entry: 8,49
